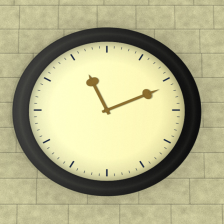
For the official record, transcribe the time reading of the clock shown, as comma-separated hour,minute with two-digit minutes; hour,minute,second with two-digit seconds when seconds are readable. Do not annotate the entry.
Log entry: 11,11
